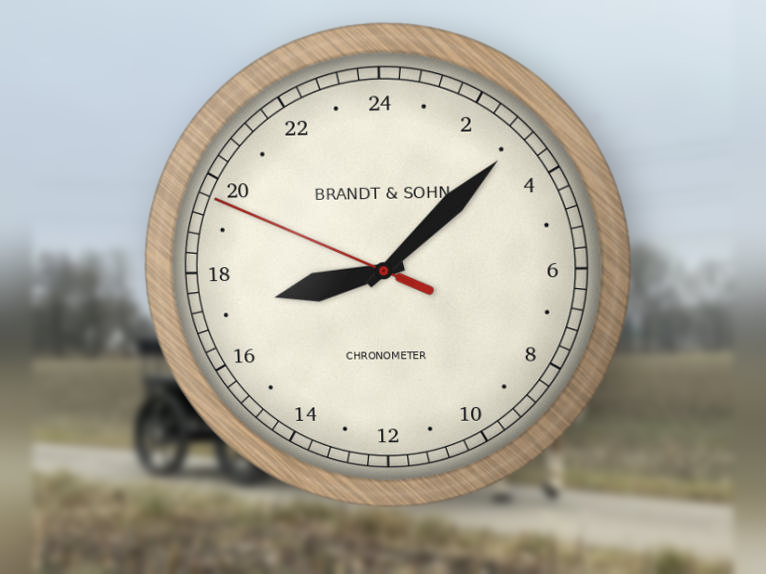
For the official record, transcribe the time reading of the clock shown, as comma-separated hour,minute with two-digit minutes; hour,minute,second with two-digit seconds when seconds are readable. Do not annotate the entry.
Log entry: 17,07,49
